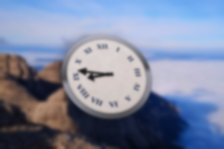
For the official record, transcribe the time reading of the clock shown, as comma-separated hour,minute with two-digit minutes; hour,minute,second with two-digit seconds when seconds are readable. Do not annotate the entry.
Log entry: 8,47
